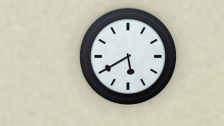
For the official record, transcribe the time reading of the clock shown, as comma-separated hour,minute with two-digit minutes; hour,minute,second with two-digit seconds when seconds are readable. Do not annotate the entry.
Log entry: 5,40
